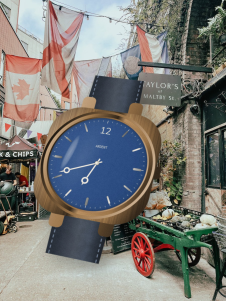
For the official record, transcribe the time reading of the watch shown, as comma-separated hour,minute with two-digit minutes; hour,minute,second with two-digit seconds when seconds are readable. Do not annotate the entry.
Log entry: 6,41
